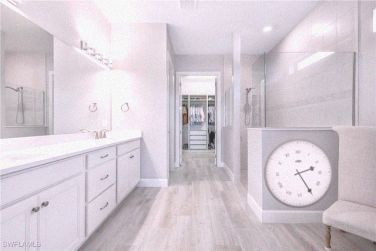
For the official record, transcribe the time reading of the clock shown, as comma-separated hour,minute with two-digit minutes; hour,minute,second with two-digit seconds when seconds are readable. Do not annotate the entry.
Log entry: 2,25
